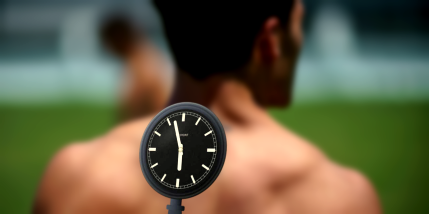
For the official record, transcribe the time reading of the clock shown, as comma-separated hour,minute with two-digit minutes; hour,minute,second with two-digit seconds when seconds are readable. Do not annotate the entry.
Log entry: 5,57
